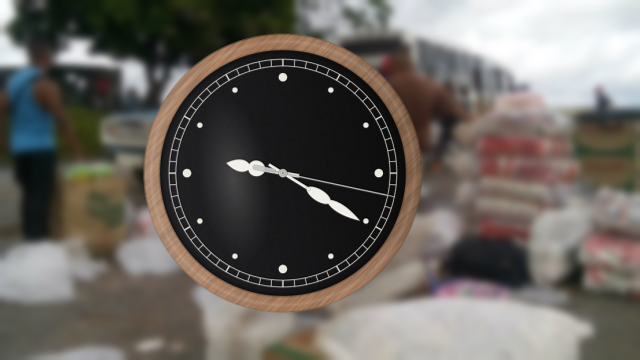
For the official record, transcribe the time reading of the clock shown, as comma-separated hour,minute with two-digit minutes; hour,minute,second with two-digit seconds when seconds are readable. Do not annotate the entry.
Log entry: 9,20,17
